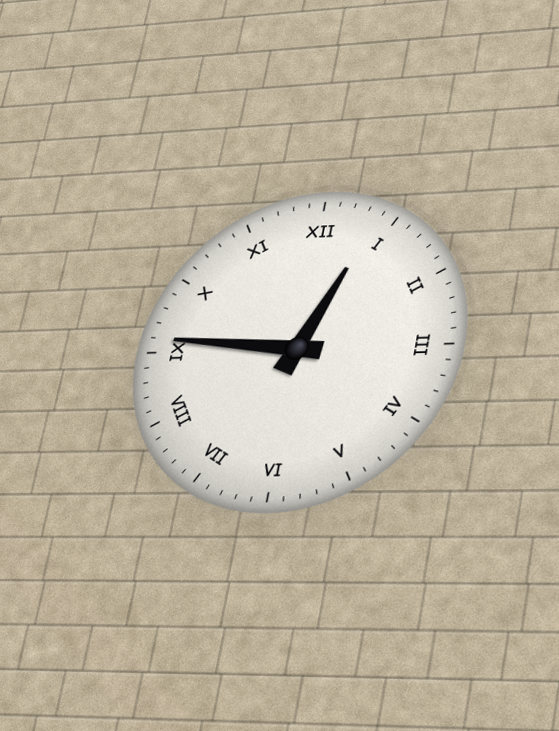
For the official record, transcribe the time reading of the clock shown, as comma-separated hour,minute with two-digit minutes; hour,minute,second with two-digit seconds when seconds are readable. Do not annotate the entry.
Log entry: 12,46
